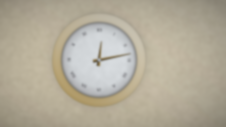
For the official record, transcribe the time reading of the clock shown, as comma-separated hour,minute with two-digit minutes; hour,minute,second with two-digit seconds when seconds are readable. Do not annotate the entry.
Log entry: 12,13
